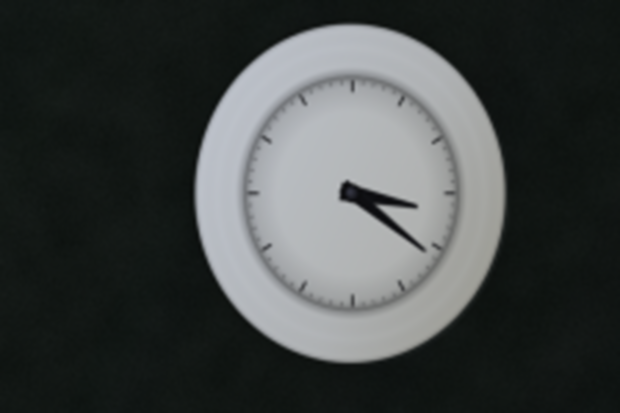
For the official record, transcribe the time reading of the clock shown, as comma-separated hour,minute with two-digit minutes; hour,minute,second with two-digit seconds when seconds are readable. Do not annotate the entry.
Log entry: 3,21
